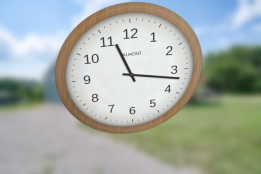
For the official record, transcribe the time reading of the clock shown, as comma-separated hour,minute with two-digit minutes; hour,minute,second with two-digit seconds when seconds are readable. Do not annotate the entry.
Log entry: 11,17
